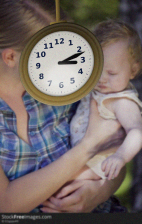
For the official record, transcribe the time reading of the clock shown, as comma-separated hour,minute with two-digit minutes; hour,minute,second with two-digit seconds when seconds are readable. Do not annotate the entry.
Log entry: 3,12
